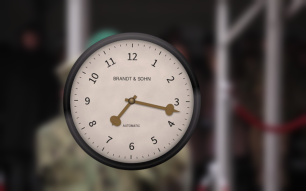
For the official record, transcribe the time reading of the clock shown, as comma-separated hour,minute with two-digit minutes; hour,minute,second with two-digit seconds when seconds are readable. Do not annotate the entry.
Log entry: 7,17
